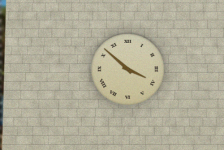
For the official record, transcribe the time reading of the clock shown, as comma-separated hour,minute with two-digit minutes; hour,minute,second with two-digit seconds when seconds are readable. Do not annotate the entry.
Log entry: 3,52
